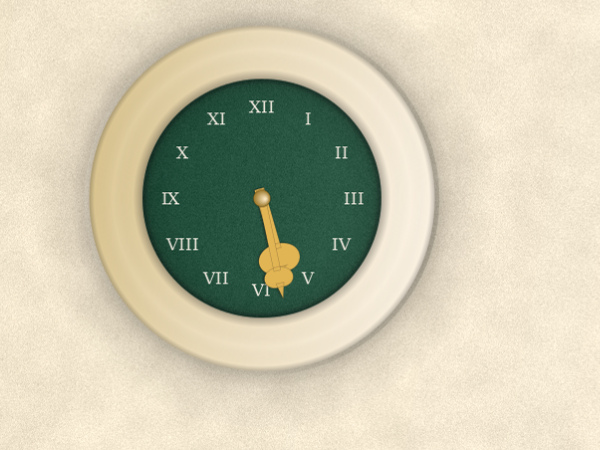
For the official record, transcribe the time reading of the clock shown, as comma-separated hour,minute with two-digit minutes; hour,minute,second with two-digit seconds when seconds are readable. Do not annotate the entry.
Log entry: 5,28
